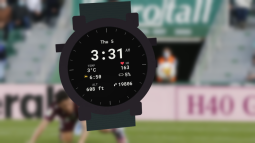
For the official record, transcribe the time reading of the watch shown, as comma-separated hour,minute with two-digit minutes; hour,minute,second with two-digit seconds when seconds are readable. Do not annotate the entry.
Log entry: 3,31
